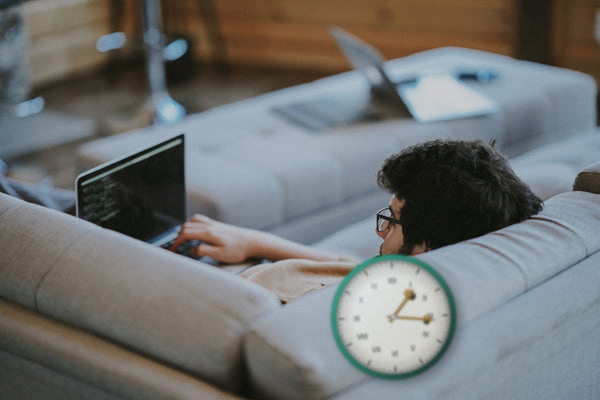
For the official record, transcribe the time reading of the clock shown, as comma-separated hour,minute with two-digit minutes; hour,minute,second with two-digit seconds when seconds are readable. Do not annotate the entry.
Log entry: 1,16
